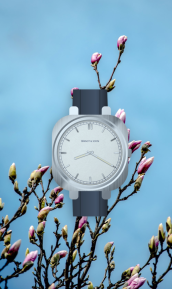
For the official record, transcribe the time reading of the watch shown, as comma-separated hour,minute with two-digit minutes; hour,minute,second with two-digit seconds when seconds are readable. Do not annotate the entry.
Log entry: 8,20
